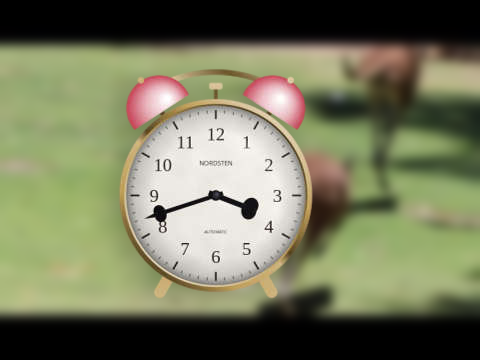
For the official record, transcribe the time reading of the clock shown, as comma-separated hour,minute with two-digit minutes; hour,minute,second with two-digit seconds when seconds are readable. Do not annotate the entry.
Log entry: 3,42
